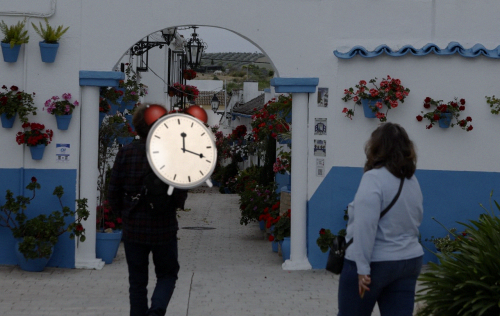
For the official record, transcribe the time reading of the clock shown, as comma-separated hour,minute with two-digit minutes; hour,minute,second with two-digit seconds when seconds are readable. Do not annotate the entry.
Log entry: 12,19
